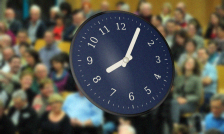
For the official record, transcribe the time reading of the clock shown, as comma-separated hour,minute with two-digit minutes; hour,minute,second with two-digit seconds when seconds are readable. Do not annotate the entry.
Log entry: 8,05
